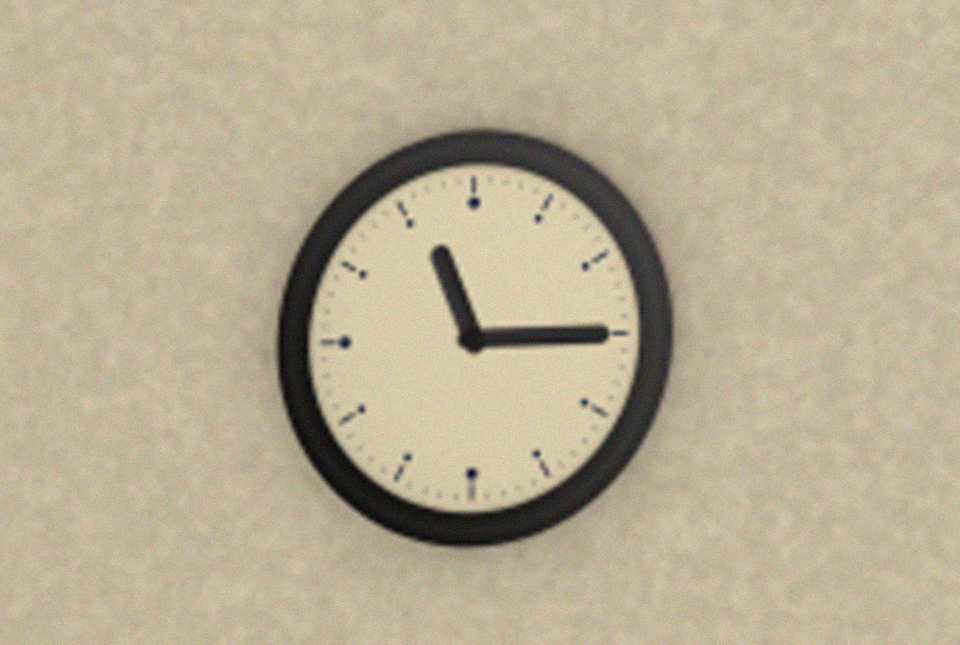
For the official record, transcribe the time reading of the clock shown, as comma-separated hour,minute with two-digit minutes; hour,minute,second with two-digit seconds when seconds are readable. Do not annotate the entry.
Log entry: 11,15
